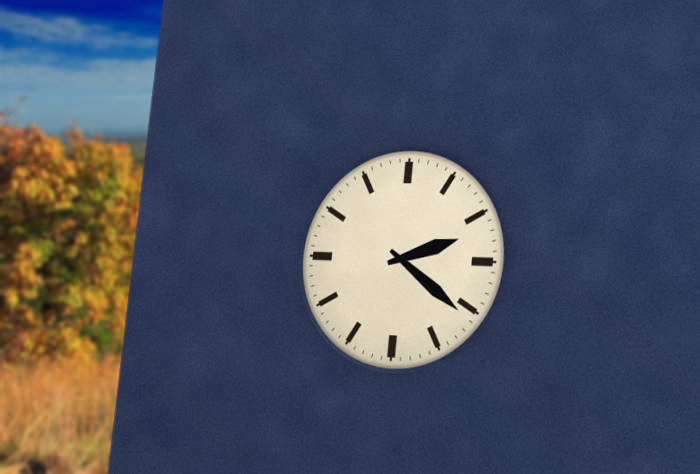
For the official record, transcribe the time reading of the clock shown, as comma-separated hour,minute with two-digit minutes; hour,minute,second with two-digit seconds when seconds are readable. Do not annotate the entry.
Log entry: 2,21
